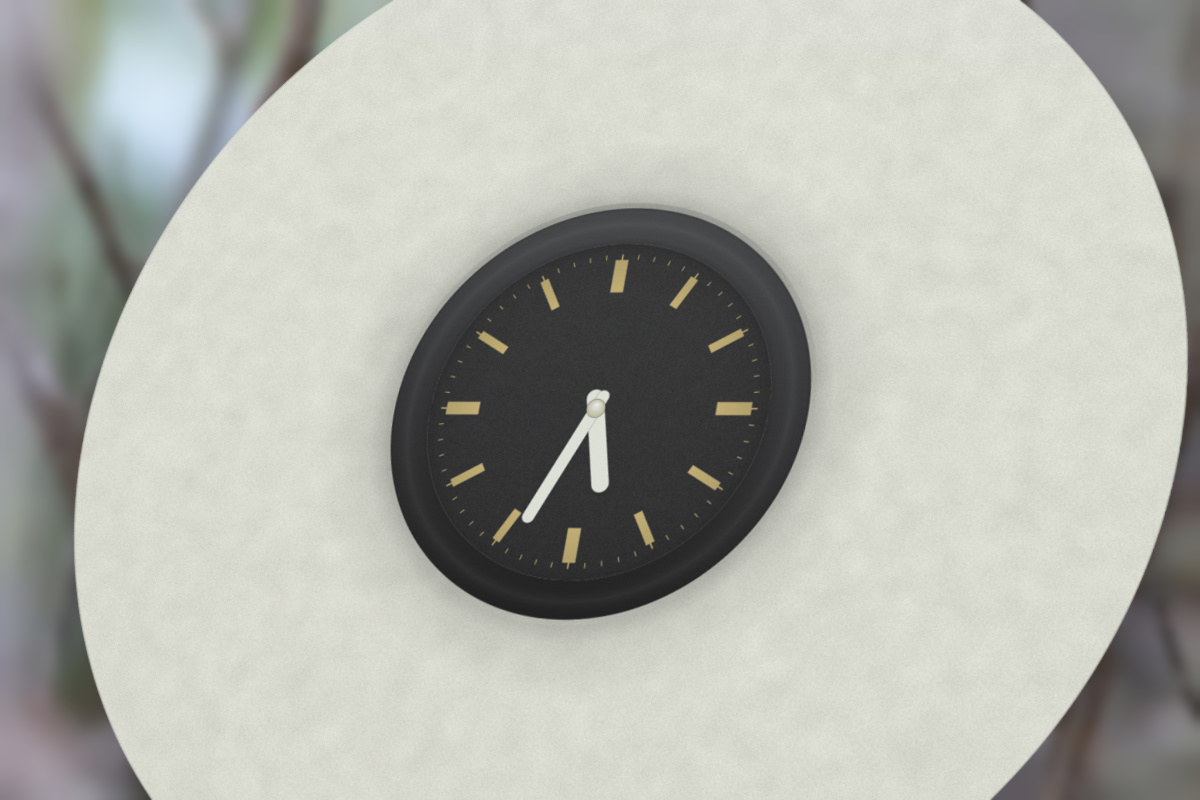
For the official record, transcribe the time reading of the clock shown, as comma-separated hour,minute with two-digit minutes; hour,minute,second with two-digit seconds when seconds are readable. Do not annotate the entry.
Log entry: 5,34
